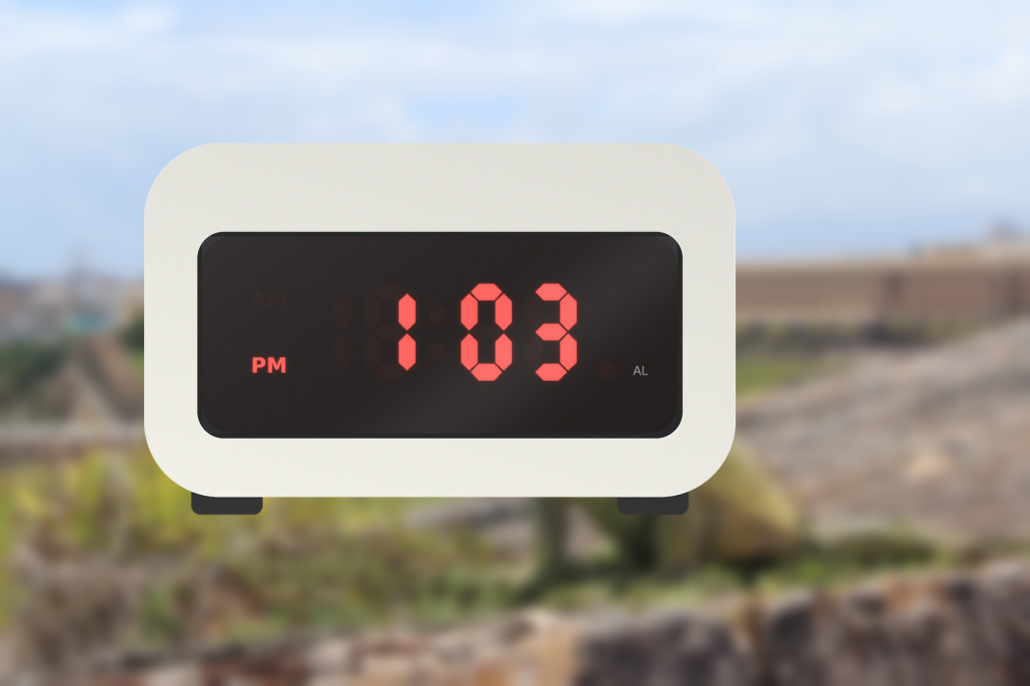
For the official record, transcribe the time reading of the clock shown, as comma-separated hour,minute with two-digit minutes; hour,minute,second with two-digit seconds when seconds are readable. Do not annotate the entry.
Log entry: 1,03
